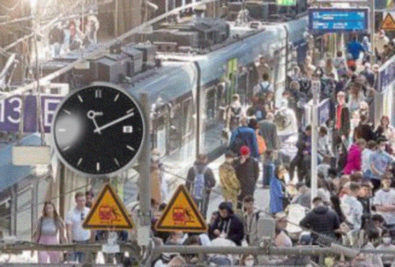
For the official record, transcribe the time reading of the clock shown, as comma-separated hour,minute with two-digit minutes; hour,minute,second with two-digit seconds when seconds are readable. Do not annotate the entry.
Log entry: 11,11
